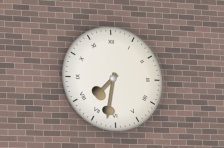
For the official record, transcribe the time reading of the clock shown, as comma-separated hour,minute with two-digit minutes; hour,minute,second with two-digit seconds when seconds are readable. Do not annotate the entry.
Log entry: 7,32
